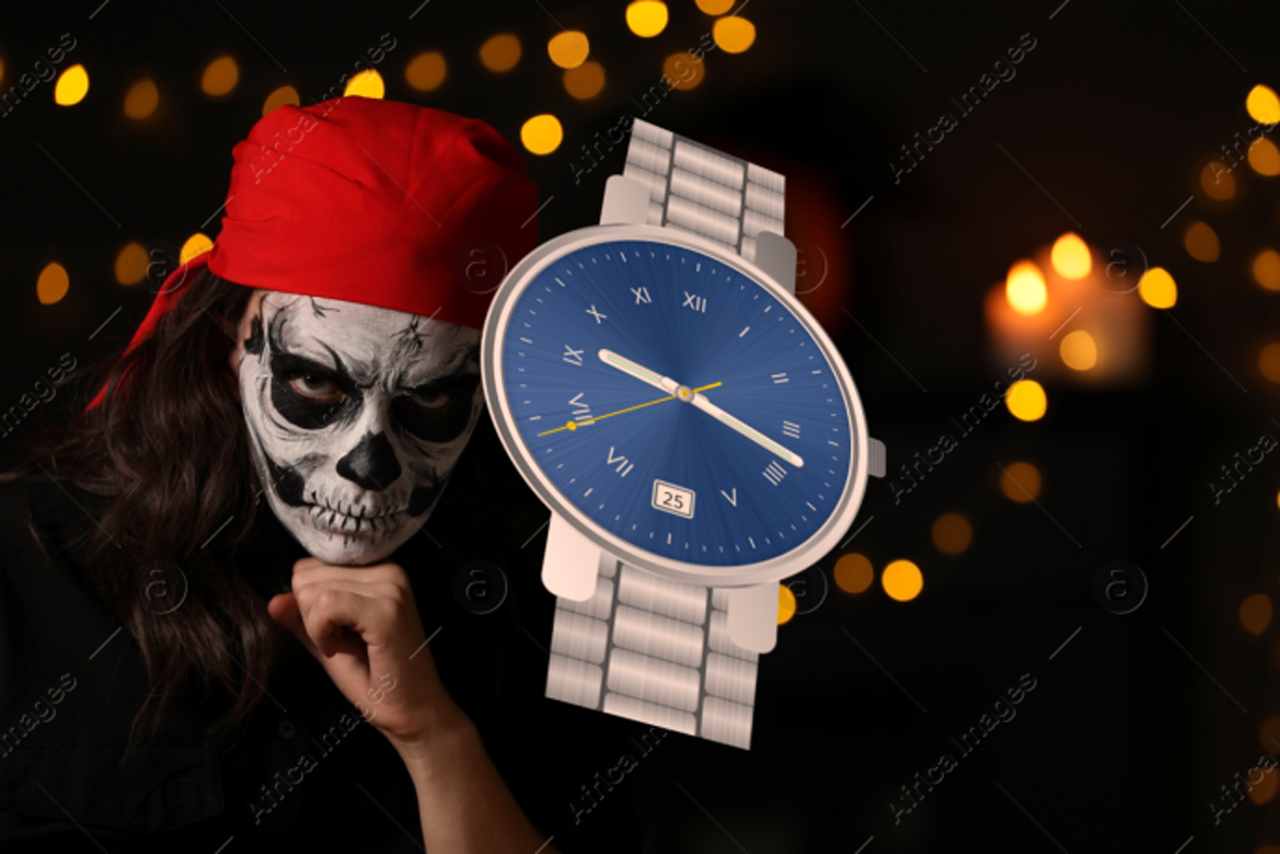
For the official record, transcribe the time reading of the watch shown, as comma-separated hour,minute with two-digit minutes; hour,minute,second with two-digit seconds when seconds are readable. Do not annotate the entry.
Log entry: 9,17,39
